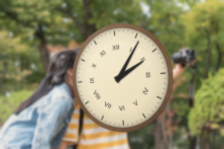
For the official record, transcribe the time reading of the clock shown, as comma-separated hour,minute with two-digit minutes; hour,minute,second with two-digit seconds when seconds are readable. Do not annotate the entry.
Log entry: 2,06
